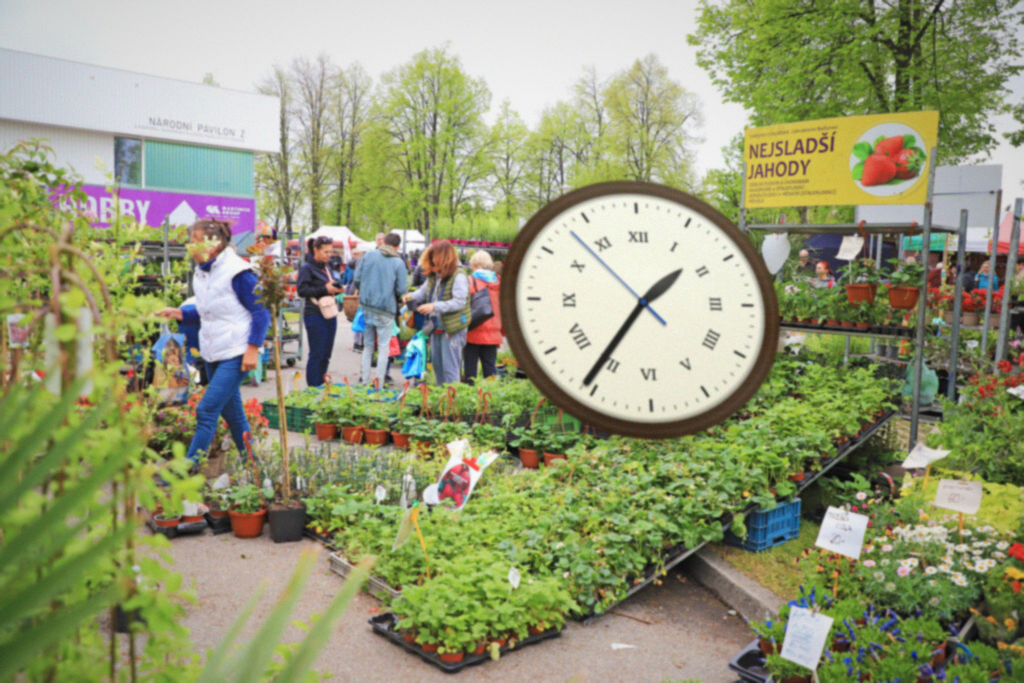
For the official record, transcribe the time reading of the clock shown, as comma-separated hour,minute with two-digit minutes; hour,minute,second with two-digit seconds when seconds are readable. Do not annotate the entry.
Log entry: 1,35,53
